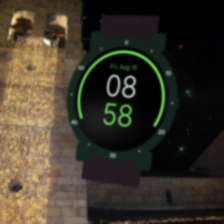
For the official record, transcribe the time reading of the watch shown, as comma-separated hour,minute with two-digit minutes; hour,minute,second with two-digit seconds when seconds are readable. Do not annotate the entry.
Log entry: 8,58
